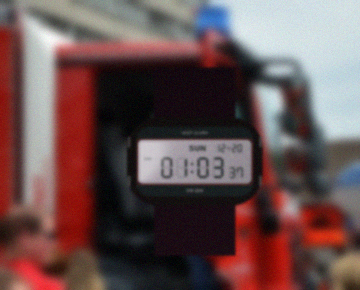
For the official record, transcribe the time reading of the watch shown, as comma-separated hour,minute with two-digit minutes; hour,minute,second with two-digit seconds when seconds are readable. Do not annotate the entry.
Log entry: 1,03
